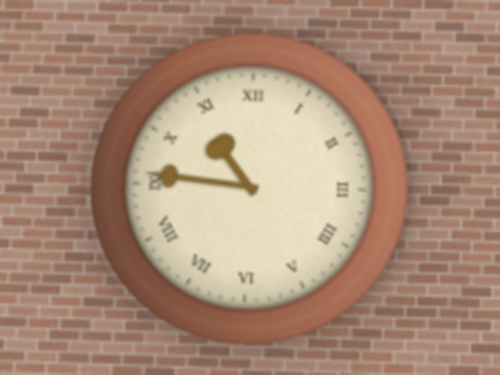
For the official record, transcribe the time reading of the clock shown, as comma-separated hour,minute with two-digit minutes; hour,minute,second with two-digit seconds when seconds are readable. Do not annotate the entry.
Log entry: 10,46
